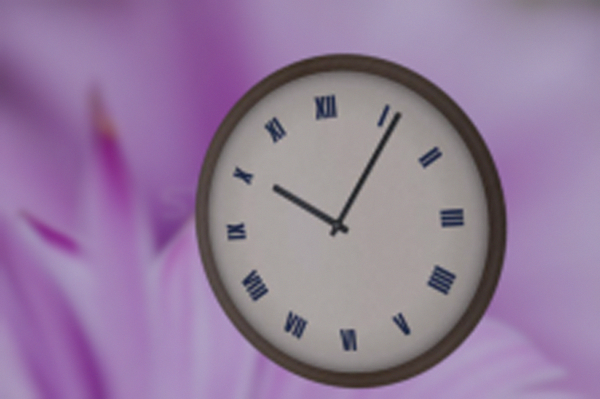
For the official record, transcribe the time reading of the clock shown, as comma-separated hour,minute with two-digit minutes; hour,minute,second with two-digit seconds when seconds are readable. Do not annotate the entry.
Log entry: 10,06
